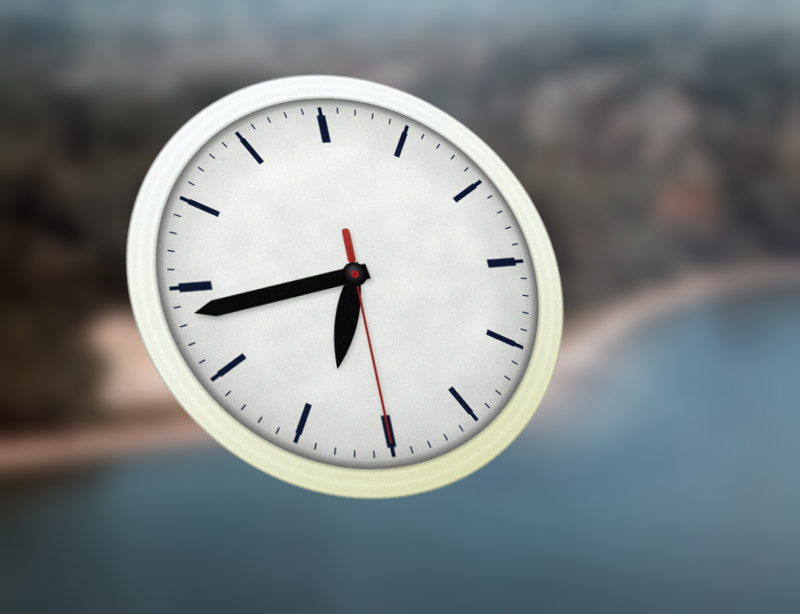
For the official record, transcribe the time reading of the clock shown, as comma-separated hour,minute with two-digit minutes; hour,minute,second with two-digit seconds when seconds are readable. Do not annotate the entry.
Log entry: 6,43,30
